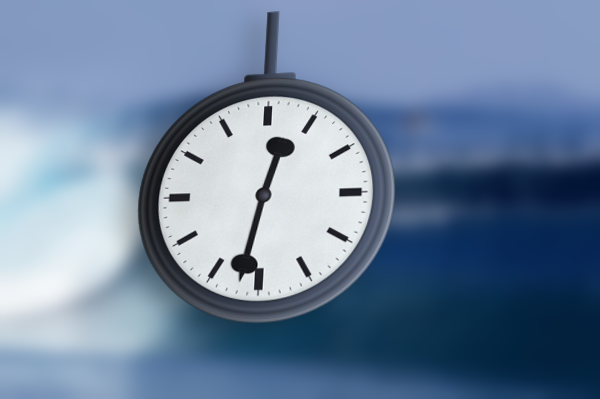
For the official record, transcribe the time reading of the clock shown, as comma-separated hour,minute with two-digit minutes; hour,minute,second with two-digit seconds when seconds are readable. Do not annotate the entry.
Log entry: 12,32
